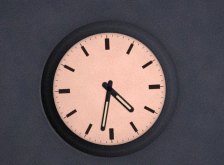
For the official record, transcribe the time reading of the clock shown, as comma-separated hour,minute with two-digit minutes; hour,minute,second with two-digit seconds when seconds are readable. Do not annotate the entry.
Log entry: 4,32
